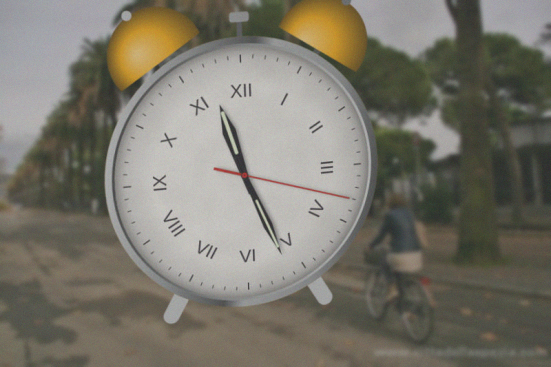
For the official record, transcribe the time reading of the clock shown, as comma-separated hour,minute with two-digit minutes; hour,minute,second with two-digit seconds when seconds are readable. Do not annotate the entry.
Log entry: 11,26,18
